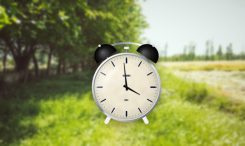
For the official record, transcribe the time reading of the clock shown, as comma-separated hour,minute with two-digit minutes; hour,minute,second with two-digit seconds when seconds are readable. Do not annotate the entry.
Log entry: 3,59
